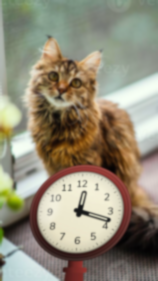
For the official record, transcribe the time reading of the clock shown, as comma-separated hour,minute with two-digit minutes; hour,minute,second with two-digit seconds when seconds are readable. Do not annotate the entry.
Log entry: 12,18
